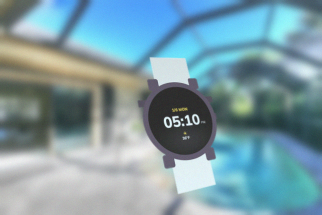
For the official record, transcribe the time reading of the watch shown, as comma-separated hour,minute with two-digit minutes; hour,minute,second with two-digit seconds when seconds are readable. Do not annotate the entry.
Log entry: 5,10
